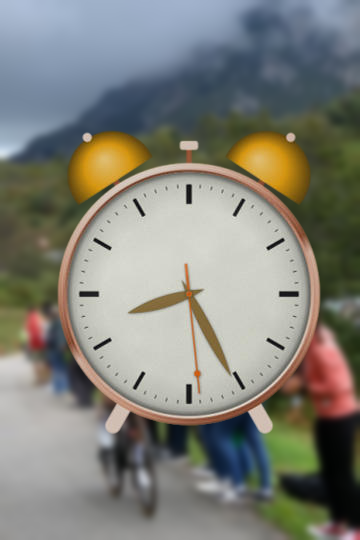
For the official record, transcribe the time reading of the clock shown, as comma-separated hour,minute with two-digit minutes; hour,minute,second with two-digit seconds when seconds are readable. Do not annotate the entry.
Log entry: 8,25,29
